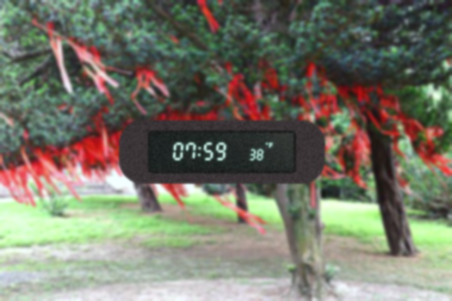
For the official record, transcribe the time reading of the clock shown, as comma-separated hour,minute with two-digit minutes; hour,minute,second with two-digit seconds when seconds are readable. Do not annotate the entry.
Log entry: 7,59
